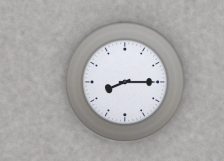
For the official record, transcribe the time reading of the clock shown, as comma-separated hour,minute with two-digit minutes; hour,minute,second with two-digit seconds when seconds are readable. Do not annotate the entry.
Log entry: 8,15
